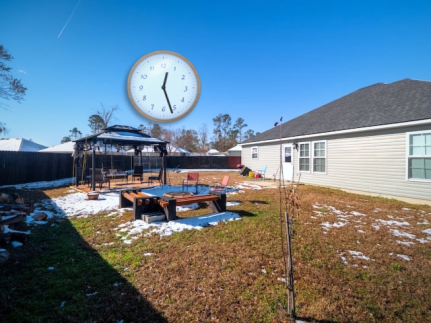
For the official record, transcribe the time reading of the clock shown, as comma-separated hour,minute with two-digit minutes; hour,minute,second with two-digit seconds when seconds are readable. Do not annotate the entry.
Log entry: 12,27
